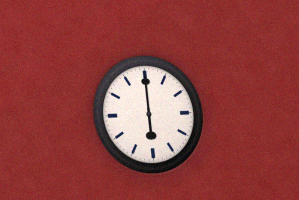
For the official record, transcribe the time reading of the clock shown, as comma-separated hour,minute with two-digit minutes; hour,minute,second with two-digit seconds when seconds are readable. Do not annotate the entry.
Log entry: 6,00
